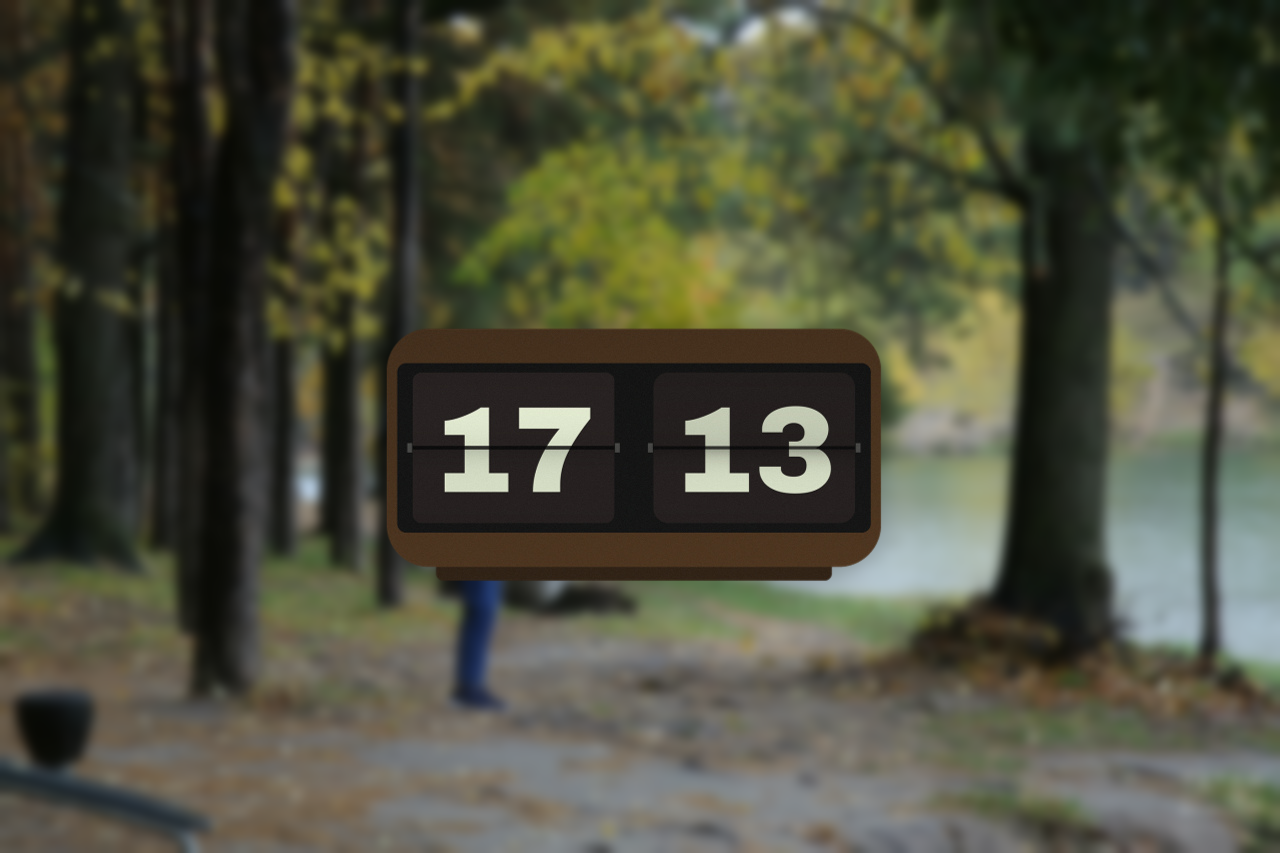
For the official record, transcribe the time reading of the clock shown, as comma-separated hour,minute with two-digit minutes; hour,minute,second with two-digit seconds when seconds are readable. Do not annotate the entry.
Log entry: 17,13
